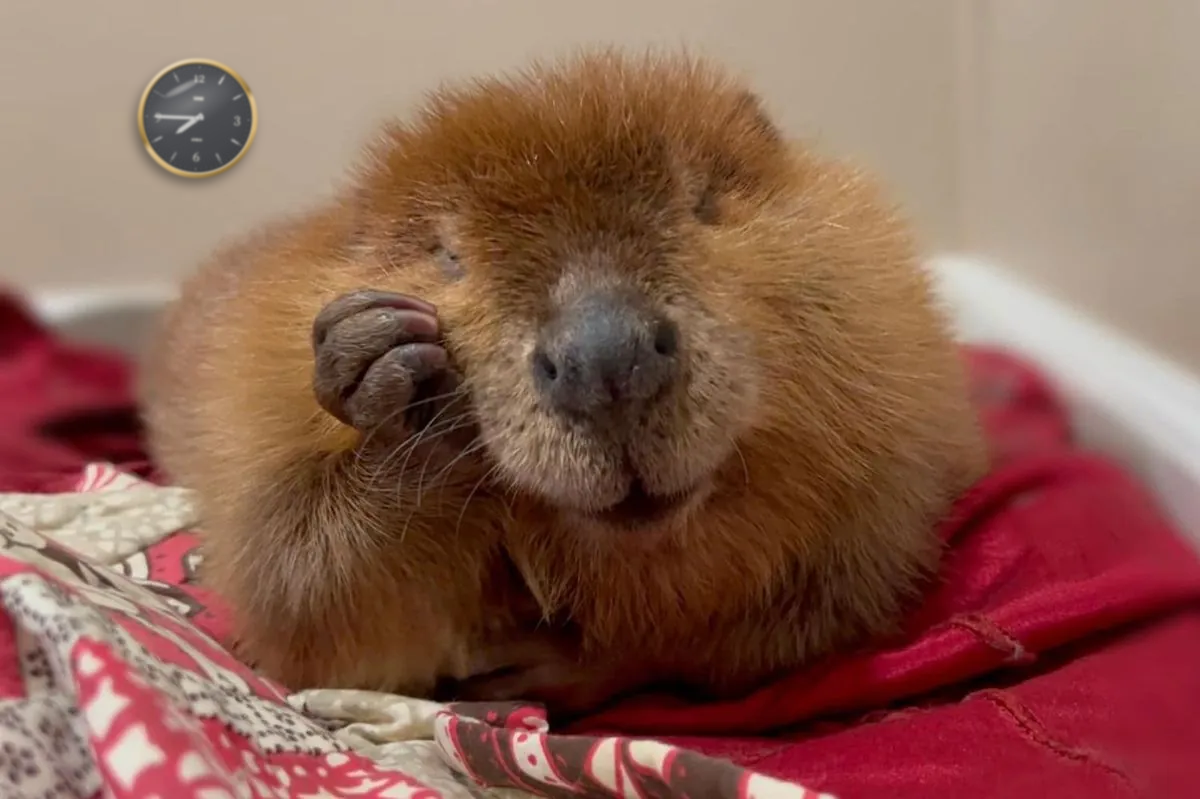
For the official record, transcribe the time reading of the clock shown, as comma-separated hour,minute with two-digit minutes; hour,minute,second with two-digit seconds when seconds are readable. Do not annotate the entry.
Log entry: 7,45
